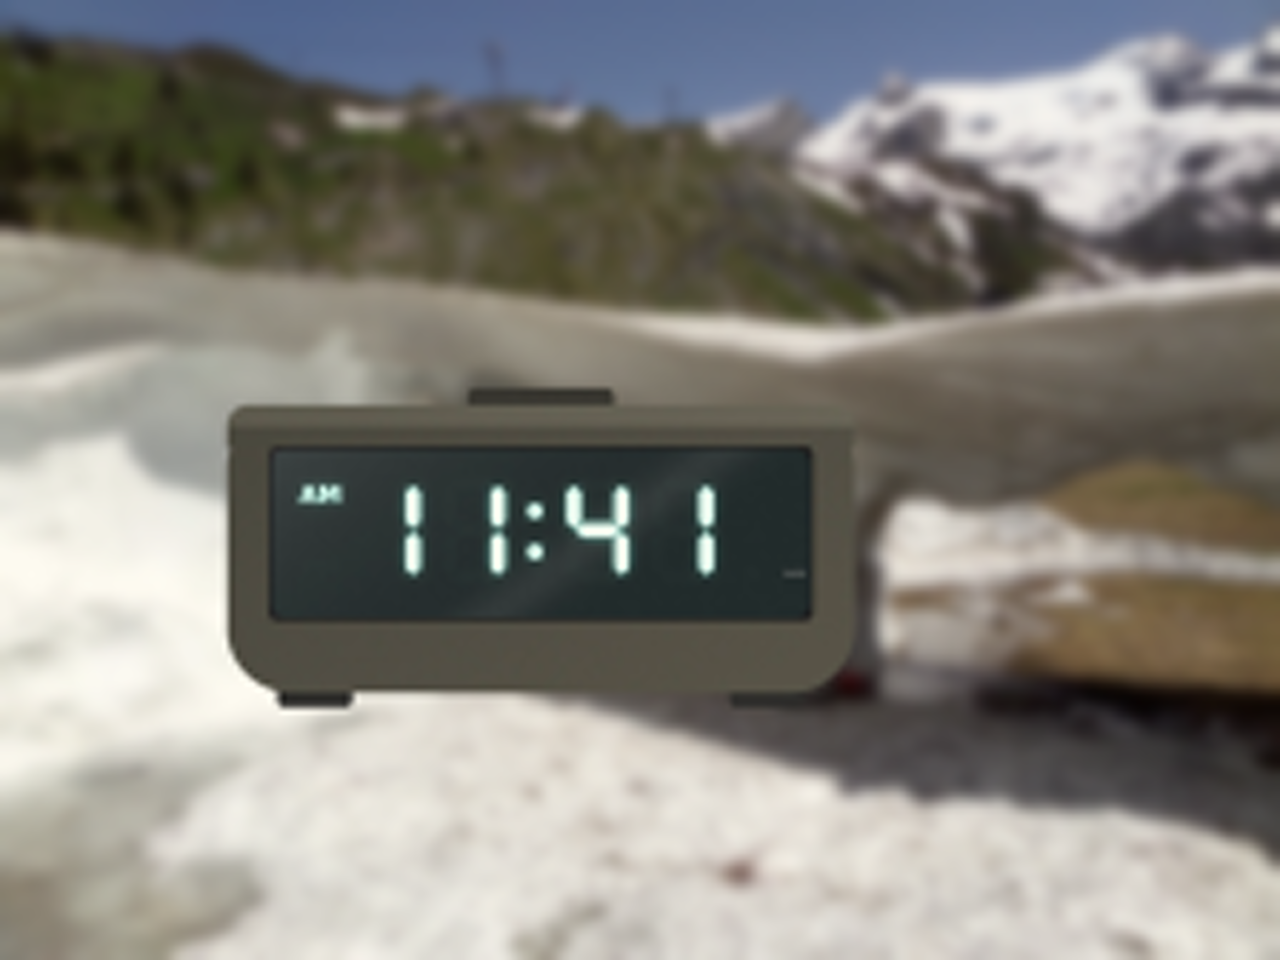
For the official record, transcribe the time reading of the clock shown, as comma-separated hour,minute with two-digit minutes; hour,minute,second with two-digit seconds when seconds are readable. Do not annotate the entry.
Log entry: 11,41
